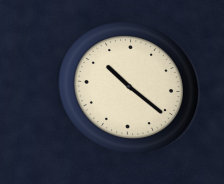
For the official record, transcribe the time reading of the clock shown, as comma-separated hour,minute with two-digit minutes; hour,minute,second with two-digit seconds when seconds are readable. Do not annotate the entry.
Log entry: 10,21
